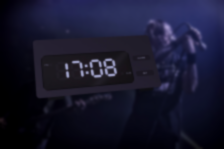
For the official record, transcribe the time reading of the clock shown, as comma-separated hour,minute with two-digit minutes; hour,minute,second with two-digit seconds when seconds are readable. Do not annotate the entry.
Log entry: 17,08
